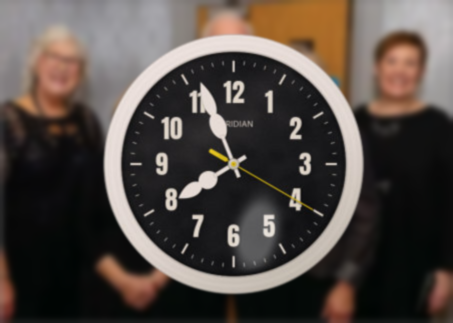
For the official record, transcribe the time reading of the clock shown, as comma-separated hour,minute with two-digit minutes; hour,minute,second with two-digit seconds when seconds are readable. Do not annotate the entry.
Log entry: 7,56,20
